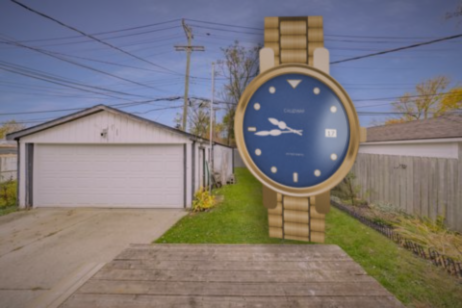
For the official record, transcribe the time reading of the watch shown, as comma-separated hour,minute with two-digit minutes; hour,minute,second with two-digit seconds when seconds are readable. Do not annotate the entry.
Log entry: 9,44
